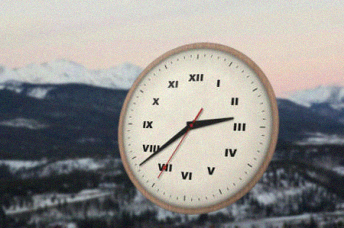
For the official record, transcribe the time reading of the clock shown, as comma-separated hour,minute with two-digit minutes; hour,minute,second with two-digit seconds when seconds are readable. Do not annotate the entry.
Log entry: 2,38,35
